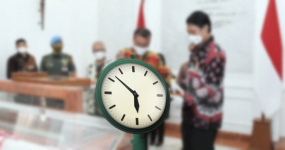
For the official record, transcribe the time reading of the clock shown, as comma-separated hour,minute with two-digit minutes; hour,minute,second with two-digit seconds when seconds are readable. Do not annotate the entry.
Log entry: 5,52
